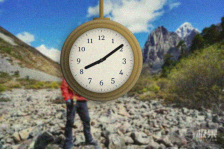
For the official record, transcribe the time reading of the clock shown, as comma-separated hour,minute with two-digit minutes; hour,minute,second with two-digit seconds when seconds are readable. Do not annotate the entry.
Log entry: 8,09
